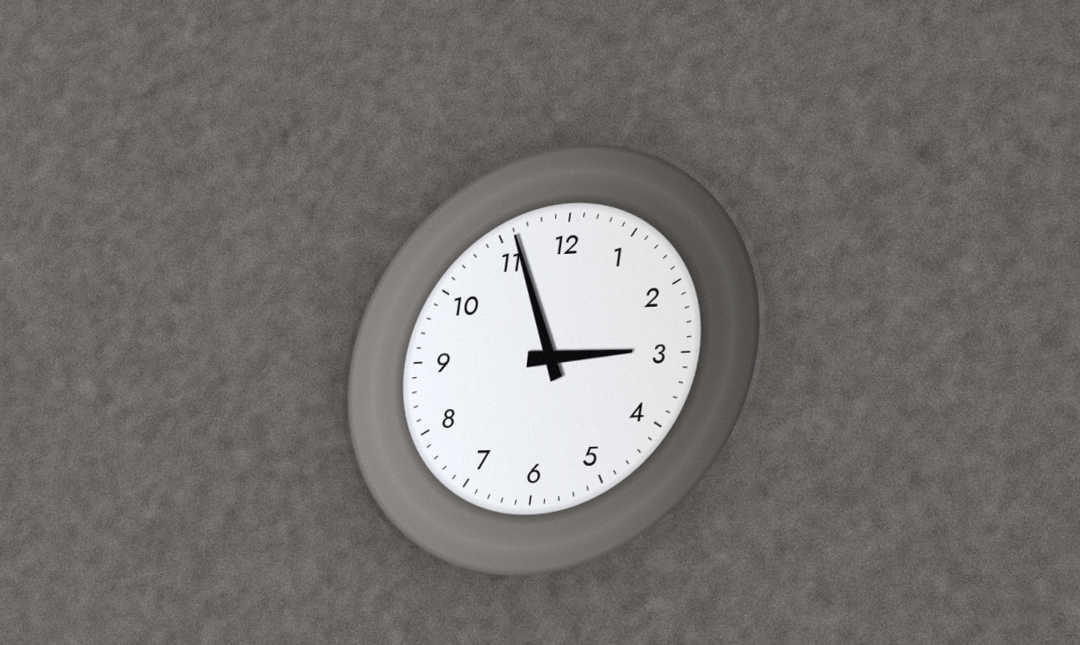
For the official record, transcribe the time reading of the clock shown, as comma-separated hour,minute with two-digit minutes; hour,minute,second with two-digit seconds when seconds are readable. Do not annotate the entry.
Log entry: 2,56
